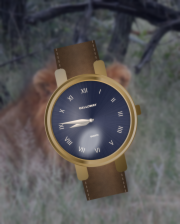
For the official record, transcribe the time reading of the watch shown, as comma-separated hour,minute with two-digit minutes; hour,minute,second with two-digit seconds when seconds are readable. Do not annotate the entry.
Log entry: 8,46
